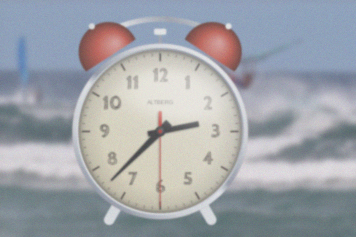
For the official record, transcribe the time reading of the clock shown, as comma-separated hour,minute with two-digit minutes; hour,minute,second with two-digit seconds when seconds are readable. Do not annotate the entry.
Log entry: 2,37,30
